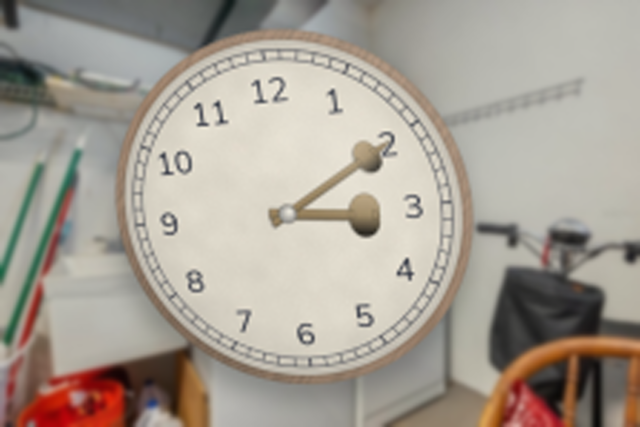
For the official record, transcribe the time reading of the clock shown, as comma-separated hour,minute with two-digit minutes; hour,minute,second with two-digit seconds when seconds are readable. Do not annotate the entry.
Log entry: 3,10
